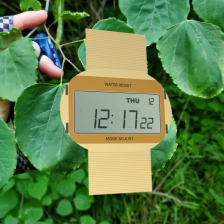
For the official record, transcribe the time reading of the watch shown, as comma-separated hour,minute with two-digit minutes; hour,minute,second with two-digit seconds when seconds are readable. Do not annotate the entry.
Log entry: 12,17,22
